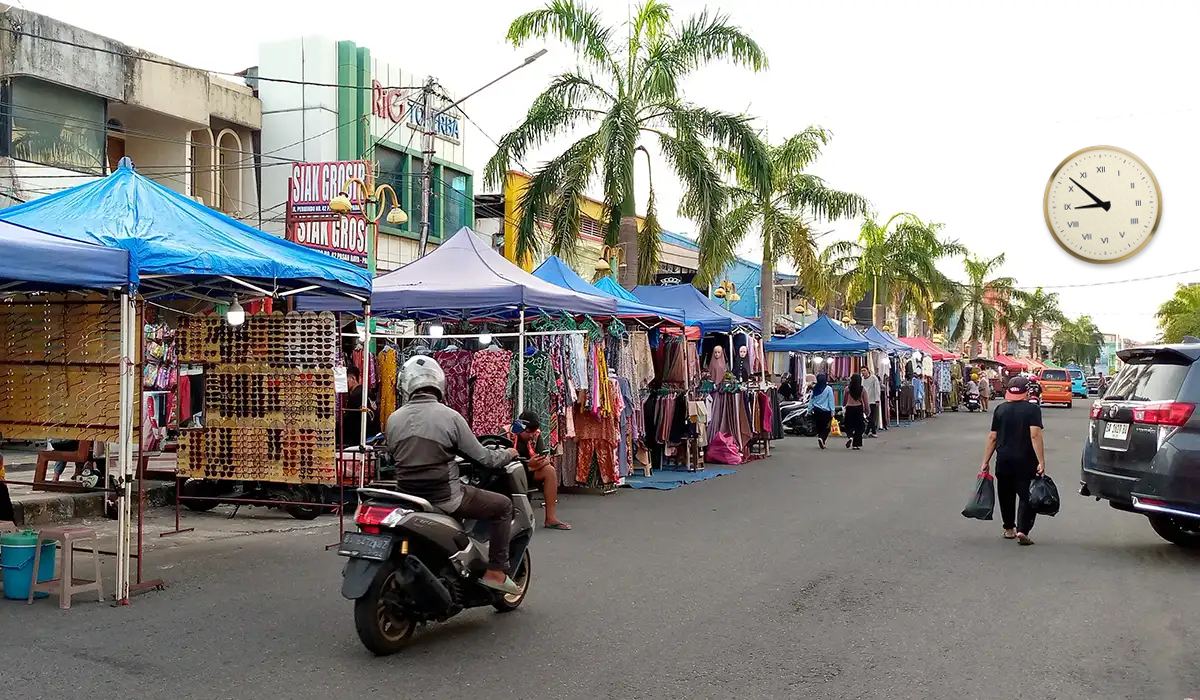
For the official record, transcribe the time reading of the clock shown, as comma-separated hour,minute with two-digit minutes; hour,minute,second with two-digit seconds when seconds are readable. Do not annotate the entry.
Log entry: 8,52
